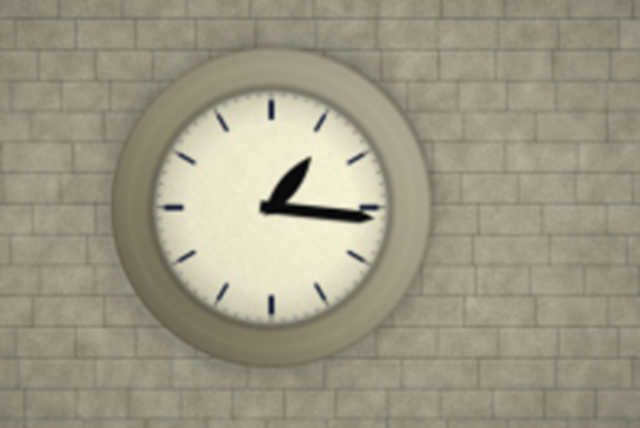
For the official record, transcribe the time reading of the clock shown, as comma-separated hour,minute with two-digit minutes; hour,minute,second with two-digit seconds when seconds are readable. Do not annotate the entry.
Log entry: 1,16
